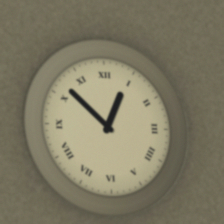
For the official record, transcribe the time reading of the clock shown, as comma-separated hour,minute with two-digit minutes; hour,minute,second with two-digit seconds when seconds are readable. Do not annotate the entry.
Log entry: 12,52
